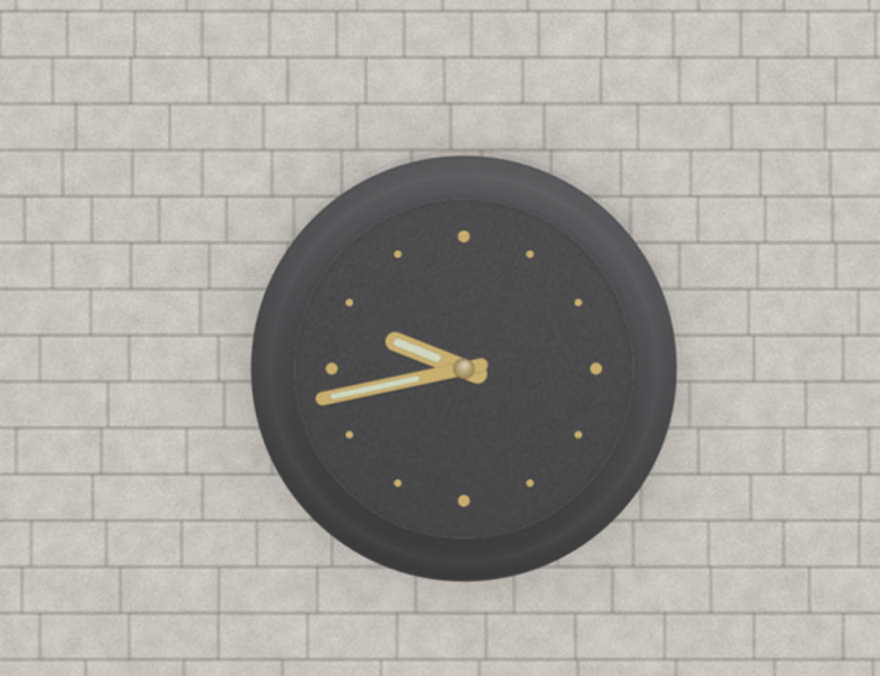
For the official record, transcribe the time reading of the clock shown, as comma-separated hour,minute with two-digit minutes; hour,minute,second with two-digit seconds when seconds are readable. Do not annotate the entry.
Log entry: 9,43
